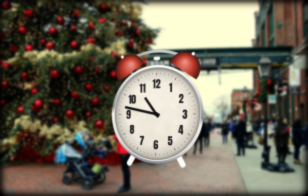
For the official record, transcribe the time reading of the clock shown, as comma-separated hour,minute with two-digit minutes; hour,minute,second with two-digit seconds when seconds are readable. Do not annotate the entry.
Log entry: 10,47
